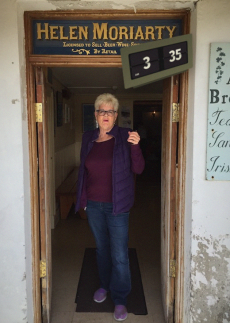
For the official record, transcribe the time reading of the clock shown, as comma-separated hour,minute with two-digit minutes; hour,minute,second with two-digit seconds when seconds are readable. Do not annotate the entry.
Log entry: 3,35
